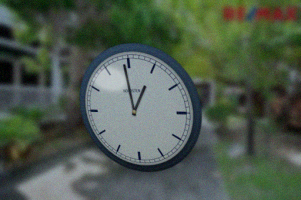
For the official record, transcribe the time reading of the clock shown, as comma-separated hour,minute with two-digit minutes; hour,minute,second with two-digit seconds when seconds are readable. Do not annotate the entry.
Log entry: 12,59
